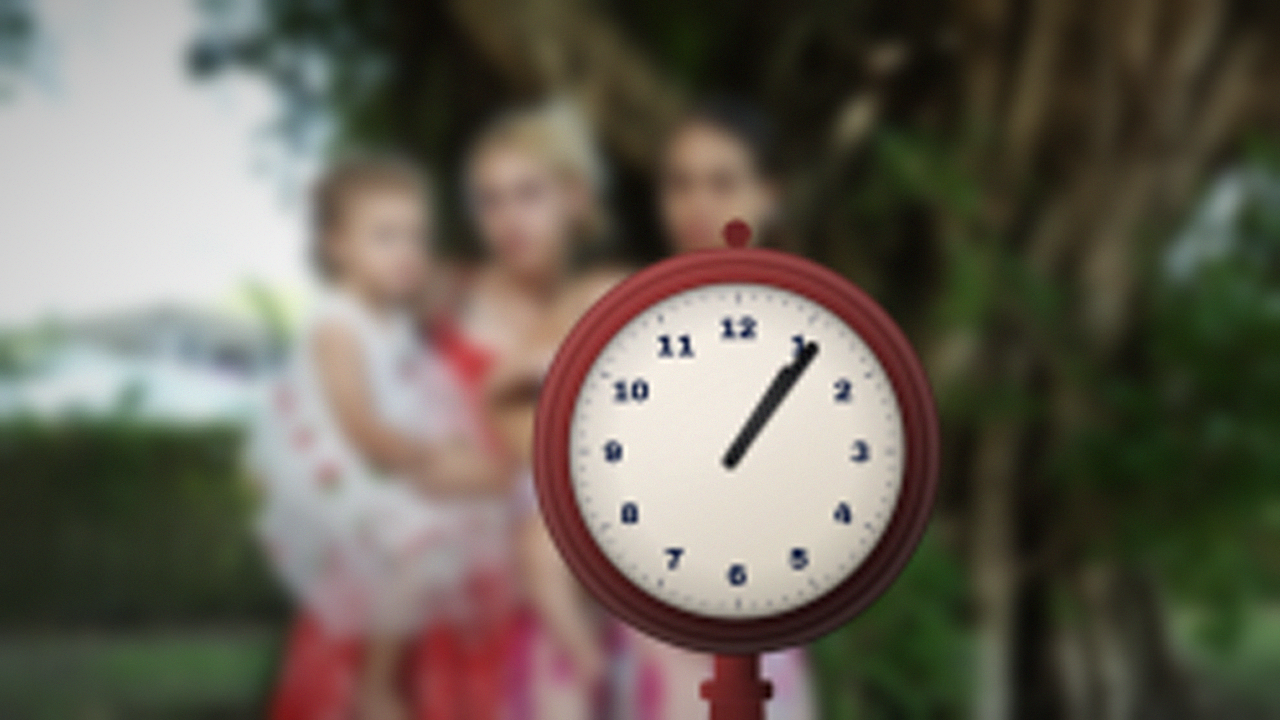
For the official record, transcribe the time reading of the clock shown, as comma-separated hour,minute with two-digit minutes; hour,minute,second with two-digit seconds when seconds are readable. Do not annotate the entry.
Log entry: 1,06
